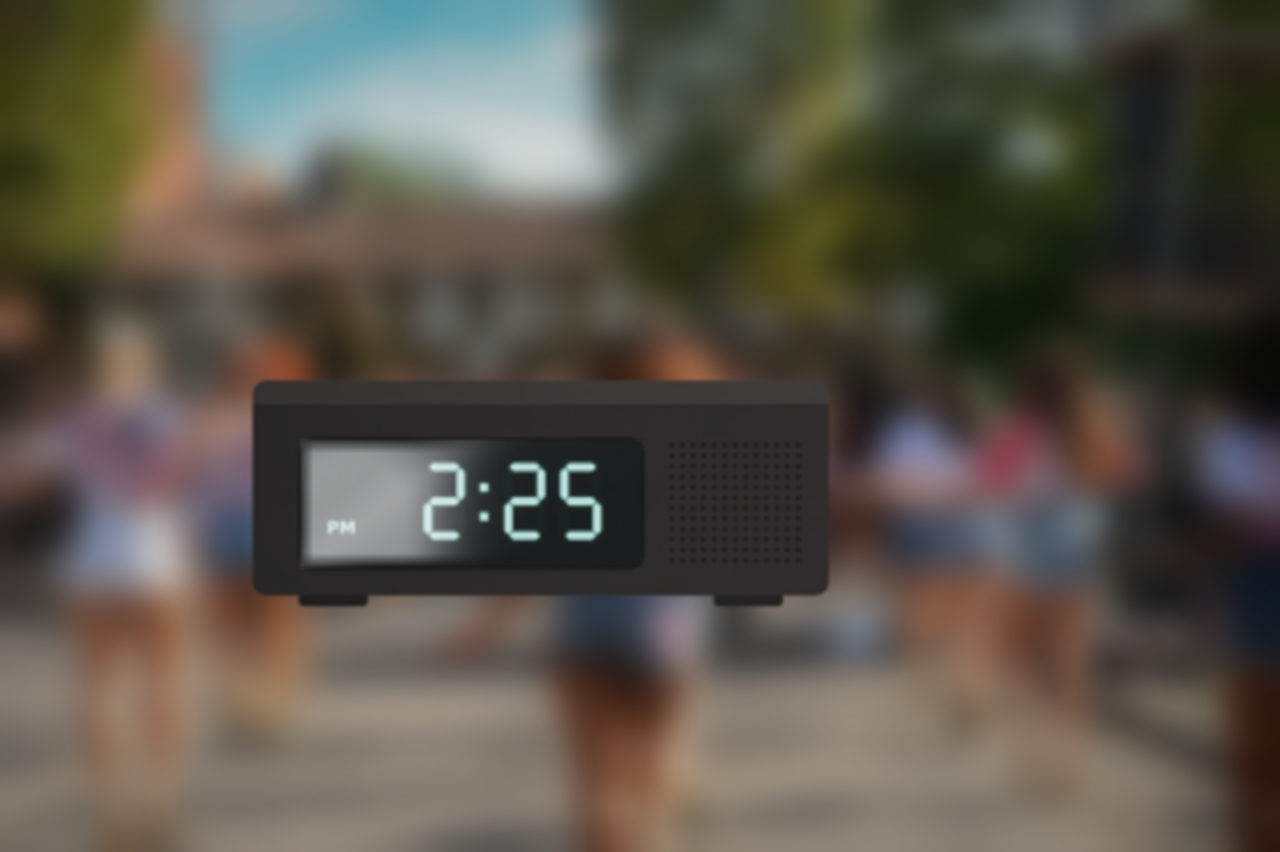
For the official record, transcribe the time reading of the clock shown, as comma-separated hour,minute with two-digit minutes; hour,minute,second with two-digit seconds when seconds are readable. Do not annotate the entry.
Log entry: 2,25
